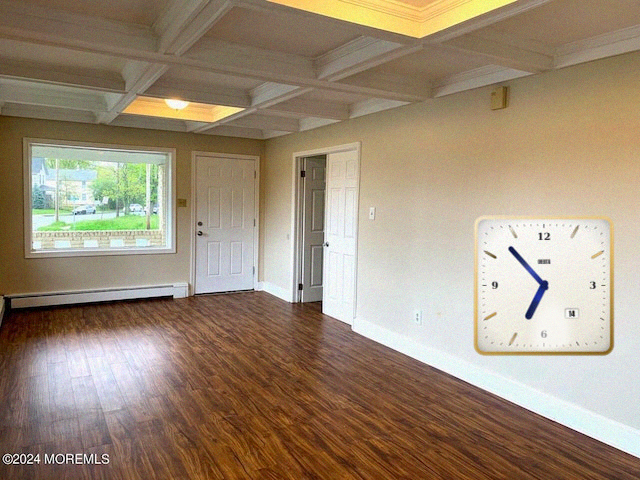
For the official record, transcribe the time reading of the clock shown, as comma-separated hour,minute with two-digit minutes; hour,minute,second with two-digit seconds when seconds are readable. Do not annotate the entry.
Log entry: 6,53
